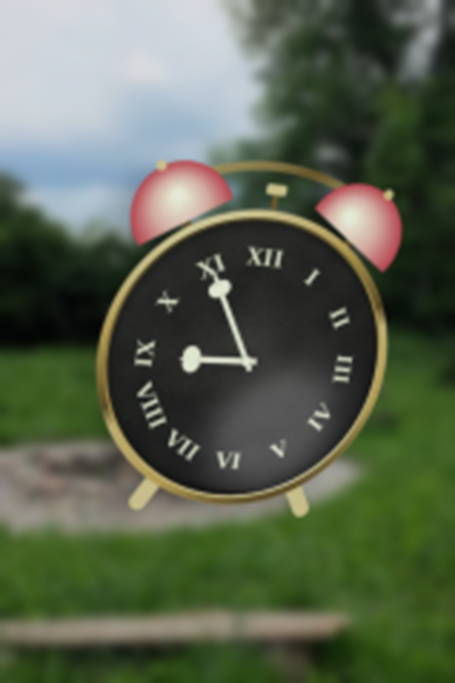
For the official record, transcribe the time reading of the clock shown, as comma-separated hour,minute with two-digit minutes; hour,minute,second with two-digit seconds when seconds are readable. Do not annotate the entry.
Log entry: 8,55
